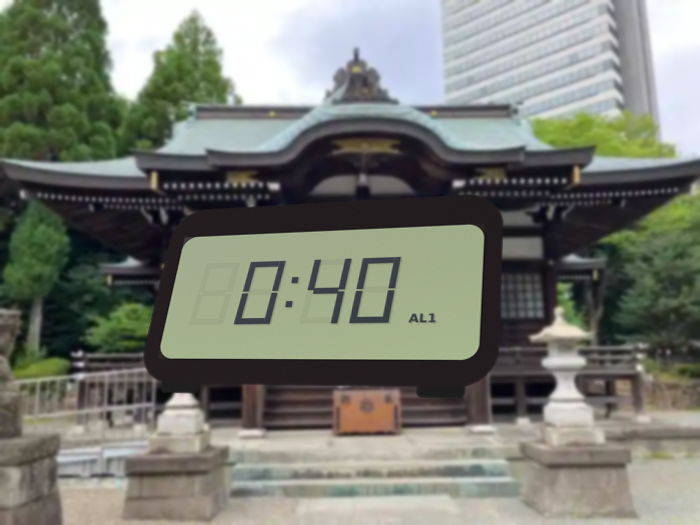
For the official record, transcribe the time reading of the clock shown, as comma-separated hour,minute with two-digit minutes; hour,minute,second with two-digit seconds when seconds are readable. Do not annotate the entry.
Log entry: 0,40
